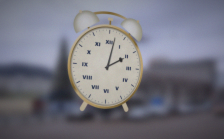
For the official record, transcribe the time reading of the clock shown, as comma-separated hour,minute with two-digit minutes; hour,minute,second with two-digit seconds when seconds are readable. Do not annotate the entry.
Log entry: 2,02
